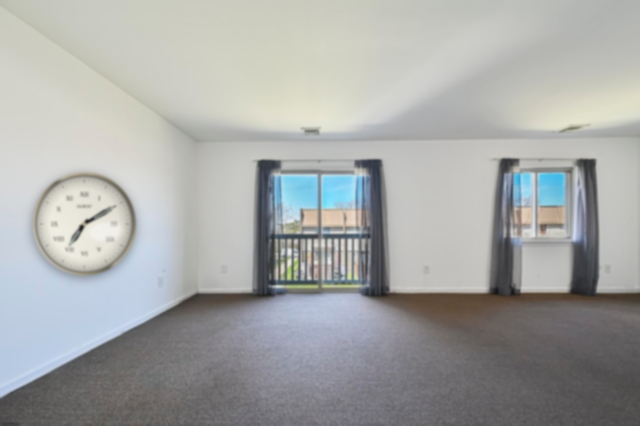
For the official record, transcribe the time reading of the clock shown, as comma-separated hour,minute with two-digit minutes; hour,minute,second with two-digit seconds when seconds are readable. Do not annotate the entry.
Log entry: 7,10
